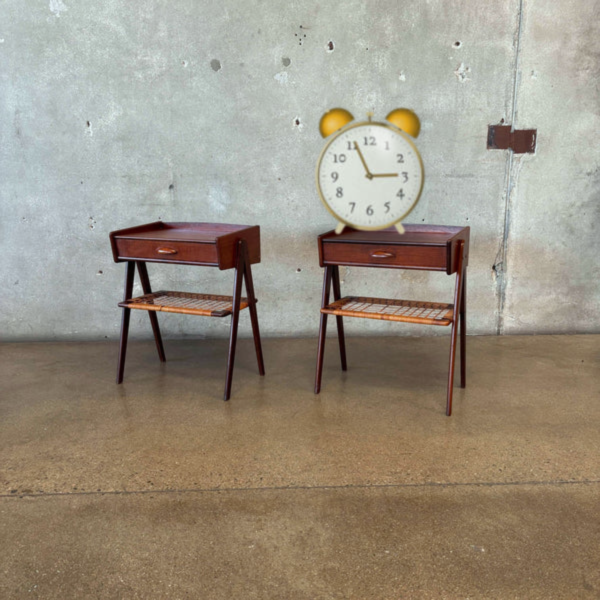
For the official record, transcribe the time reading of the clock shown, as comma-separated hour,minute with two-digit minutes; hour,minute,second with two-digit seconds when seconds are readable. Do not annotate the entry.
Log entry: 2,56
